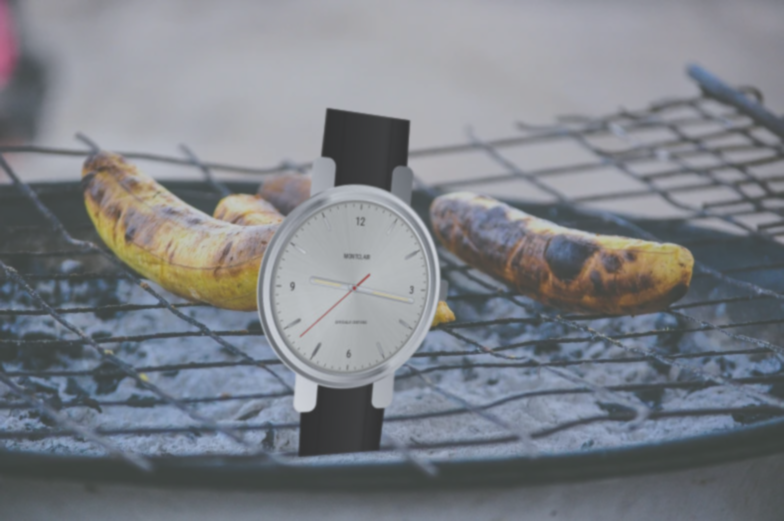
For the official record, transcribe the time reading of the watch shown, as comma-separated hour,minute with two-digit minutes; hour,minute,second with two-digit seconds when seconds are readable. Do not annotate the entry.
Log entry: 9,16,38
